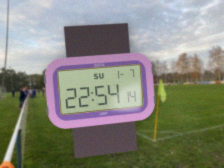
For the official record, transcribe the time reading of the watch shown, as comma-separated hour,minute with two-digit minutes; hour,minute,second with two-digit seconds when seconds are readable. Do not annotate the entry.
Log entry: 22,54,14
